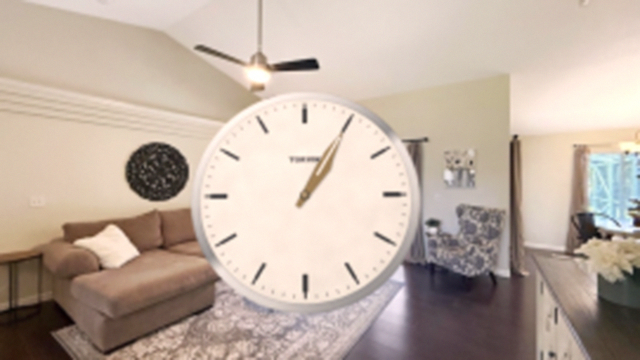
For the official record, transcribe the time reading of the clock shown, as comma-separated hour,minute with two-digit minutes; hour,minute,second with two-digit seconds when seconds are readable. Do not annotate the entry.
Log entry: 1,05
